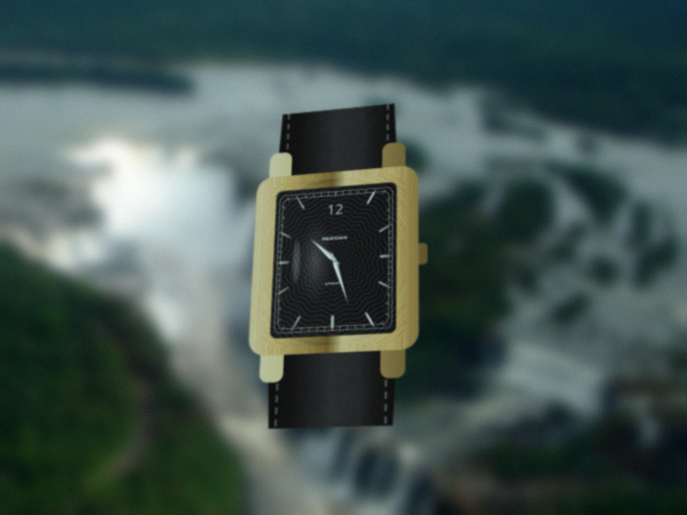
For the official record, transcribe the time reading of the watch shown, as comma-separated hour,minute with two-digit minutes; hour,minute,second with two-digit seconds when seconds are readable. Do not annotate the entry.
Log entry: 10,27
